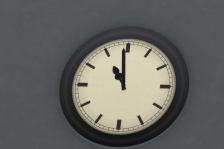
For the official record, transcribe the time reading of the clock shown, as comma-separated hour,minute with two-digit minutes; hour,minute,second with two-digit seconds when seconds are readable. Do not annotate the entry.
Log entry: 10,59
